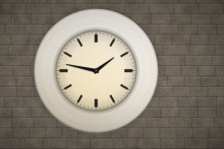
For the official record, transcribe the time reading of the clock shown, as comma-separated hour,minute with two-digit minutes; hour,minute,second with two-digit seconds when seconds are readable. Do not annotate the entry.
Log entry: 1,47
